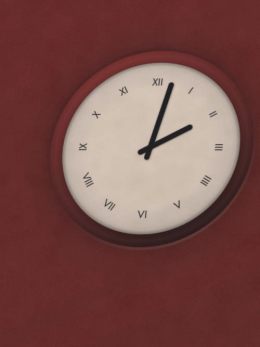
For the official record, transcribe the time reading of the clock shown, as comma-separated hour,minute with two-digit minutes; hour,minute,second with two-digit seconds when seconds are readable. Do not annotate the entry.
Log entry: 2,02
